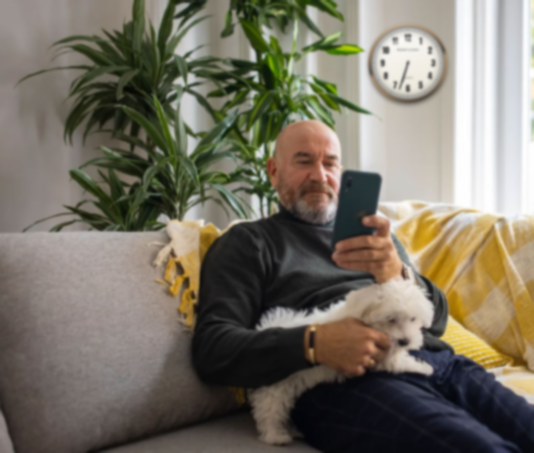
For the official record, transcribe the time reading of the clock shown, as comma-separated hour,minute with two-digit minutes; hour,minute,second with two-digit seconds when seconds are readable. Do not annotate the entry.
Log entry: 6,33
